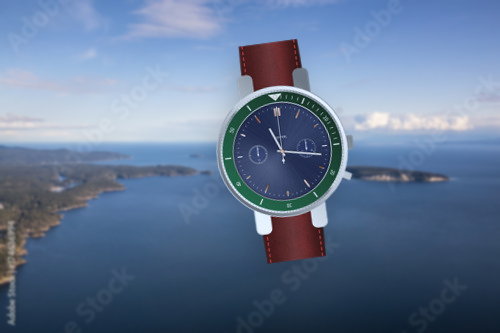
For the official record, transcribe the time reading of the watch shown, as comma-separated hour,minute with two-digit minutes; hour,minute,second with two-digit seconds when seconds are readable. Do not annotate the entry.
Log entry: 11,17
